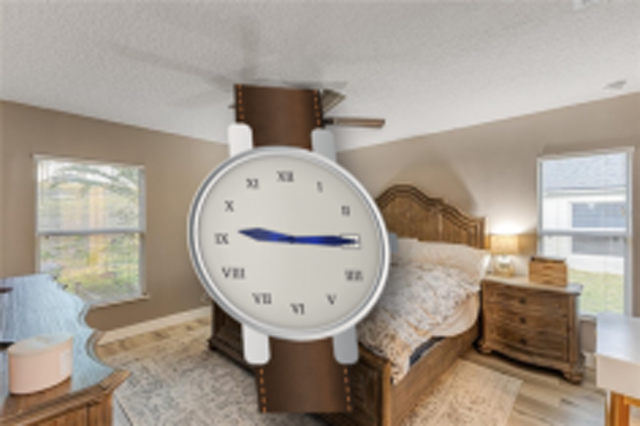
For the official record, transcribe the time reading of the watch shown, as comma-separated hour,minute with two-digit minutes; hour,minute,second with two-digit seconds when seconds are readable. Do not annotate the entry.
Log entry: 9,15
